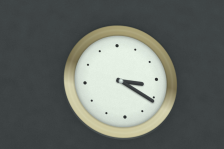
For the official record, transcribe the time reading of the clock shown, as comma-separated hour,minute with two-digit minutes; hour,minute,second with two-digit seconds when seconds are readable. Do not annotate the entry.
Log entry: 3,21
